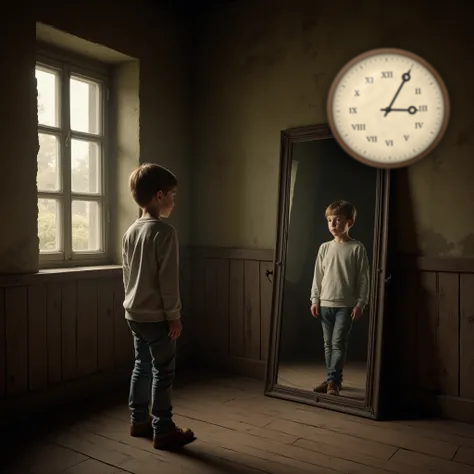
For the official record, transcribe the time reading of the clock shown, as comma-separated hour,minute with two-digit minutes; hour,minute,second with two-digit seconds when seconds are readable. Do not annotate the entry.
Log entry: 3,05
